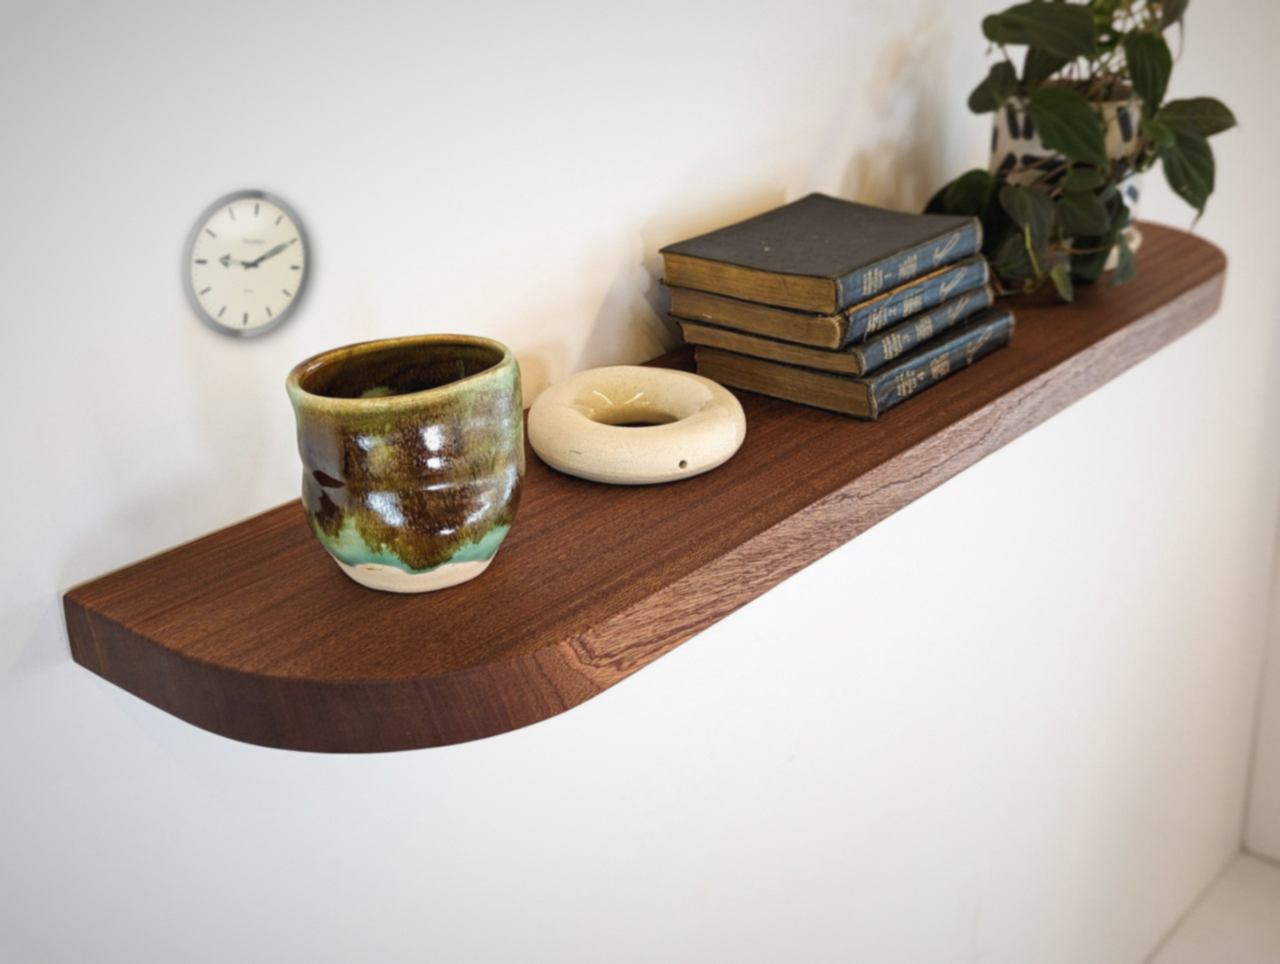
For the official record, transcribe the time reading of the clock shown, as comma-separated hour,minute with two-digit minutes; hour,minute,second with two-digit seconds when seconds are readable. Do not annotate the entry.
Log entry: 9,10
